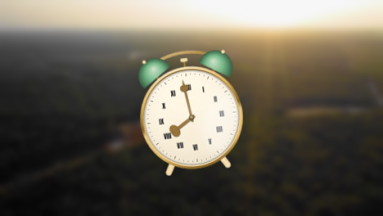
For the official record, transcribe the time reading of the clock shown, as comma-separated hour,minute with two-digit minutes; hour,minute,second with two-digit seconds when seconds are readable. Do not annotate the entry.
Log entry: 7,59
